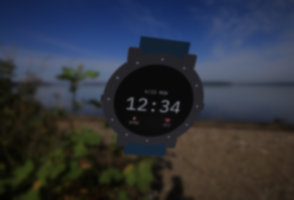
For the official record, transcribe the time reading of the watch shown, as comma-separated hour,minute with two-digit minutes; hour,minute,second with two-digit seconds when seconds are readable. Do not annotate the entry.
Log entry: 12,34
